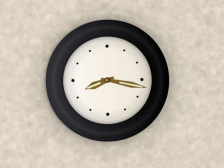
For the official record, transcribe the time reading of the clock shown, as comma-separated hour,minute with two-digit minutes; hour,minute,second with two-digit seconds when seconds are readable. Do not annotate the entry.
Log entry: 8,17
